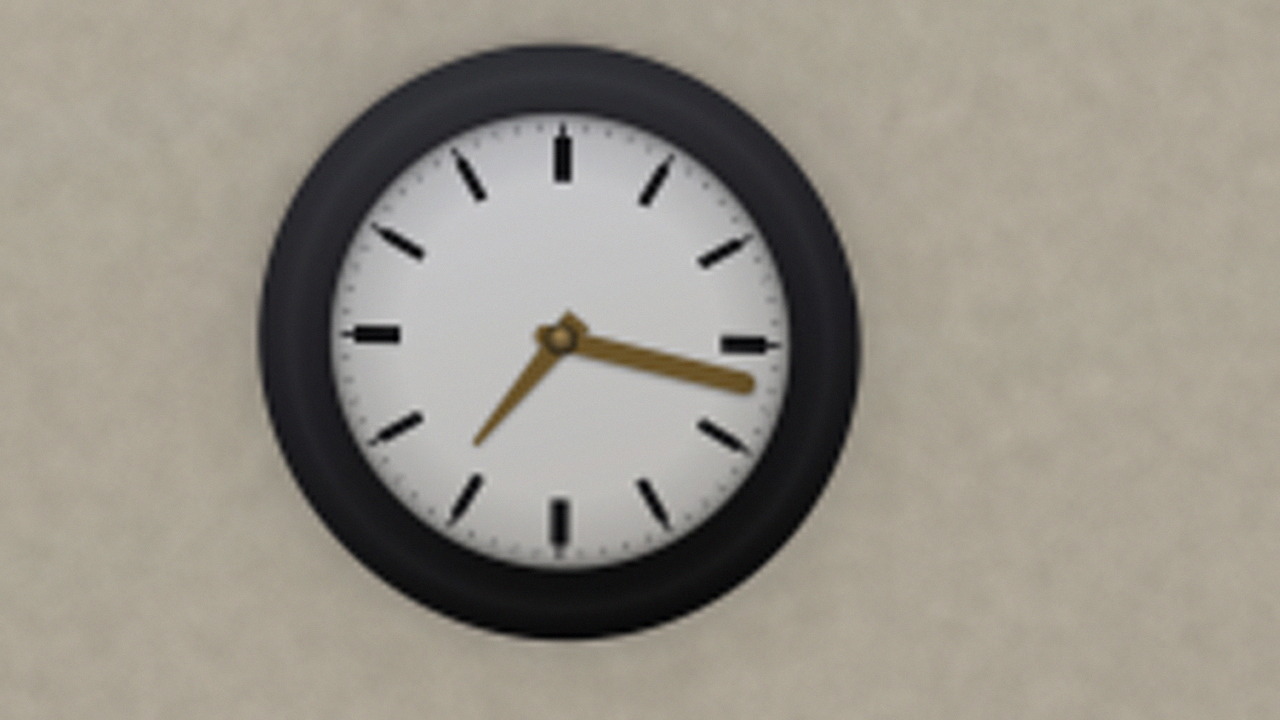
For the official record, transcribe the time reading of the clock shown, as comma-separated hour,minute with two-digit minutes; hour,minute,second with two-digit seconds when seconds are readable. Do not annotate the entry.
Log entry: 7,17
